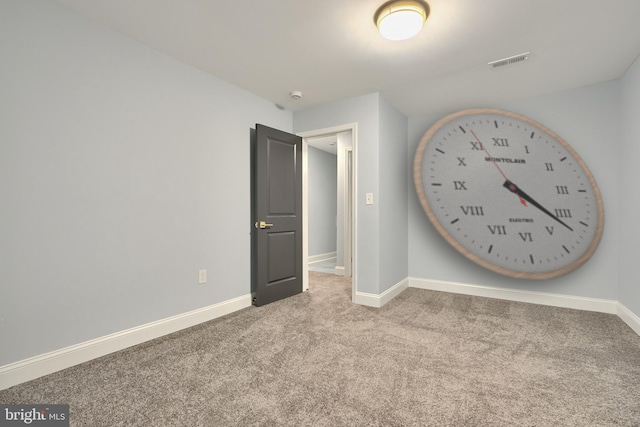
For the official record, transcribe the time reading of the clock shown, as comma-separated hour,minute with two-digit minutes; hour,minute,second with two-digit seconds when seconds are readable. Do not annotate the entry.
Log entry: 4,21,56
